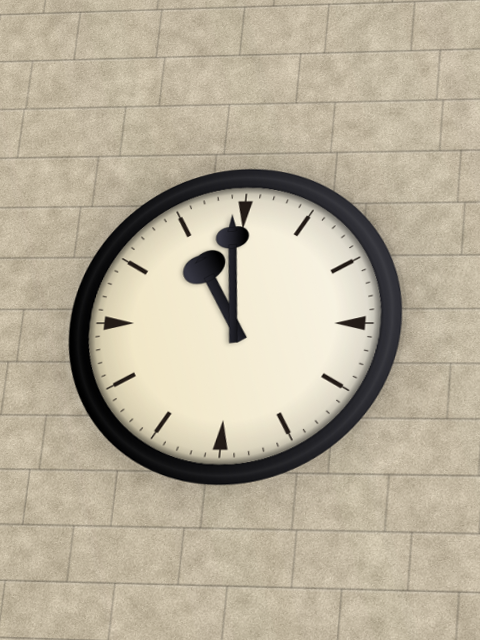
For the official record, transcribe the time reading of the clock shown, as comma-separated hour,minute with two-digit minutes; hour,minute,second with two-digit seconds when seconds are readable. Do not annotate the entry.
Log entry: 10,59
